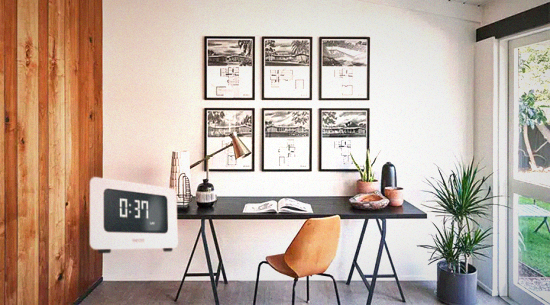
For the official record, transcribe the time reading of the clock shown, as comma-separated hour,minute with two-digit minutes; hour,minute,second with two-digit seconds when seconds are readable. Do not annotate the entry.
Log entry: 0,37
